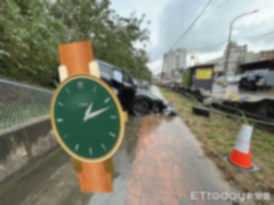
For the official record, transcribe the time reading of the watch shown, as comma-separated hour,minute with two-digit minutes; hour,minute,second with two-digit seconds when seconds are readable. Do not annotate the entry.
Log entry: 1,12
